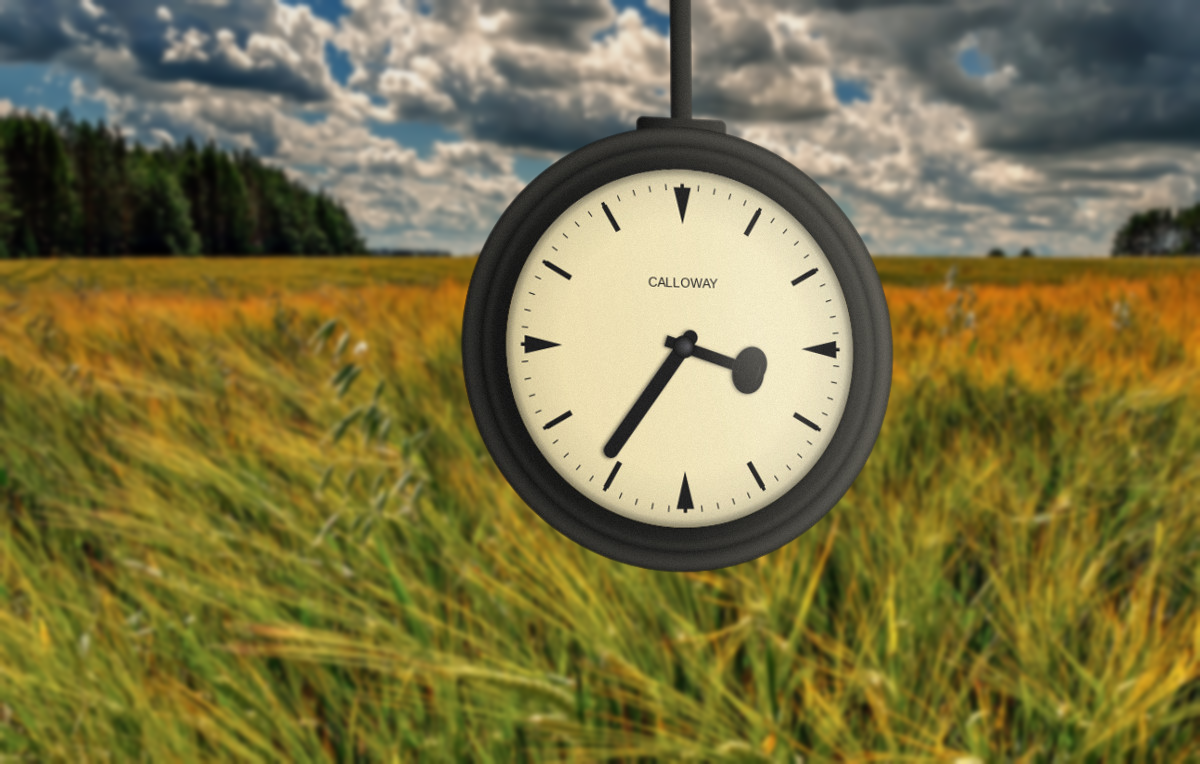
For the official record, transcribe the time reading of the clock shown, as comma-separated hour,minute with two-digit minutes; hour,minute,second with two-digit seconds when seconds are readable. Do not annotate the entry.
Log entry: 3,36
